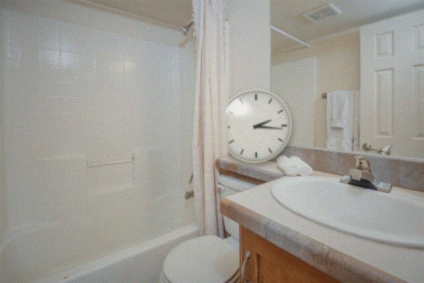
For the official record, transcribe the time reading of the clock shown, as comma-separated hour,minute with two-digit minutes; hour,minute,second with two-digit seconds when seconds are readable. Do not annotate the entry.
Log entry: 2,16
